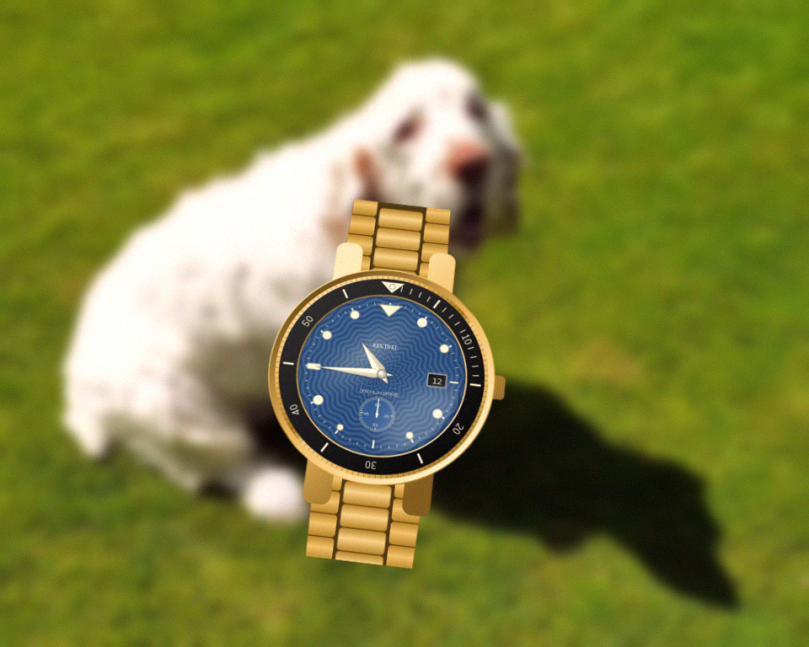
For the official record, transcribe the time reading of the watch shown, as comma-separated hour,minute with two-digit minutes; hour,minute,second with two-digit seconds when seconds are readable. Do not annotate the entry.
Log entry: 10,45
